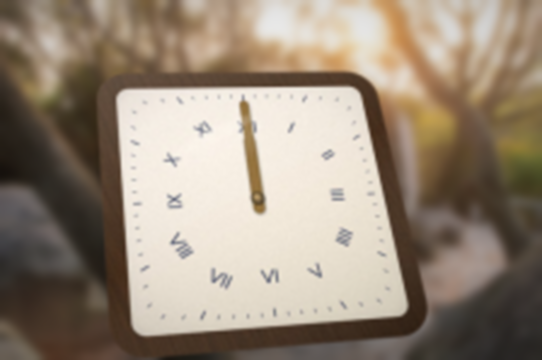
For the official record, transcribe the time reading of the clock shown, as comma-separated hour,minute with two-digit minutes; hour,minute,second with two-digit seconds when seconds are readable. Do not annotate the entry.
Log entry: 12,00
